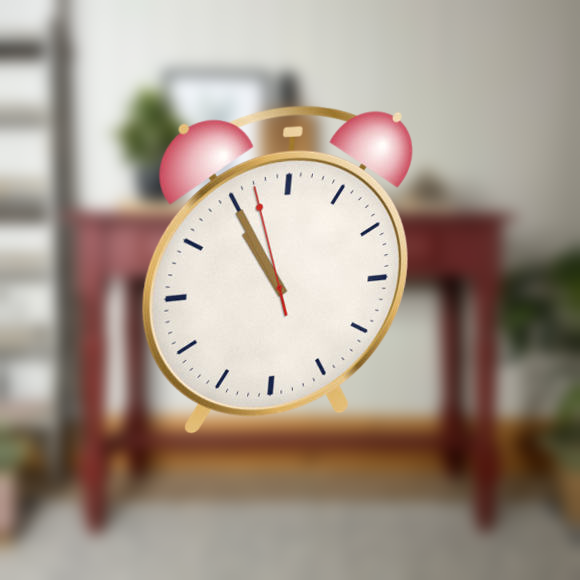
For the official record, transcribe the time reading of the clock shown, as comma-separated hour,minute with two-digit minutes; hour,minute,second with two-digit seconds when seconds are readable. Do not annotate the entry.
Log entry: 10,54,57
